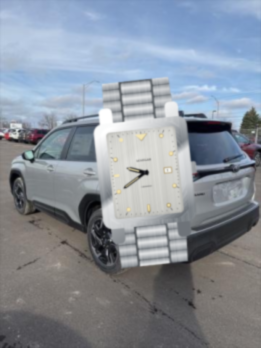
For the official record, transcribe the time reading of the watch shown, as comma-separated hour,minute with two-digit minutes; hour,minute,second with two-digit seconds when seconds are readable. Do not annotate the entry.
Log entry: 9,40
